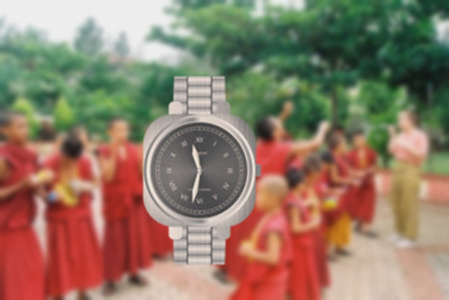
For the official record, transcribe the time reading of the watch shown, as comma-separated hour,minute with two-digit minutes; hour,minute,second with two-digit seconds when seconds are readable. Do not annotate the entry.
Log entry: 11,32
